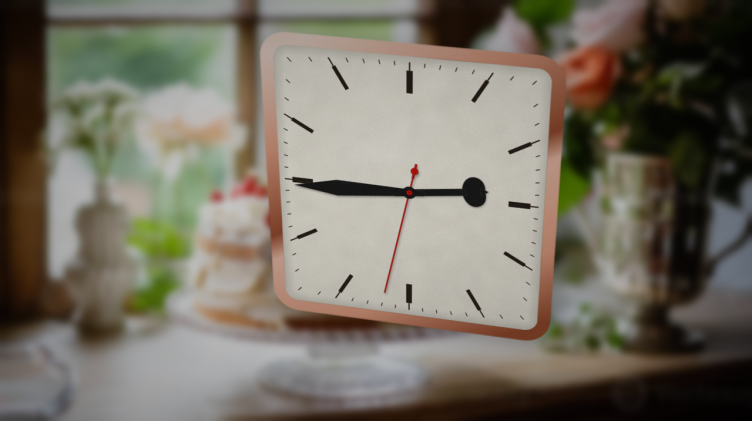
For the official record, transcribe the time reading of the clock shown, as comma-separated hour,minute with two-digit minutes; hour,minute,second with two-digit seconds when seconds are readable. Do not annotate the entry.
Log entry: 2,44,32
